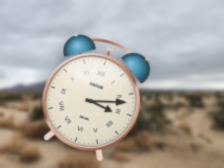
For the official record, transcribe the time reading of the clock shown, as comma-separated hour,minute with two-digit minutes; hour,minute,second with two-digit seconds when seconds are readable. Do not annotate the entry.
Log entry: 3,12
